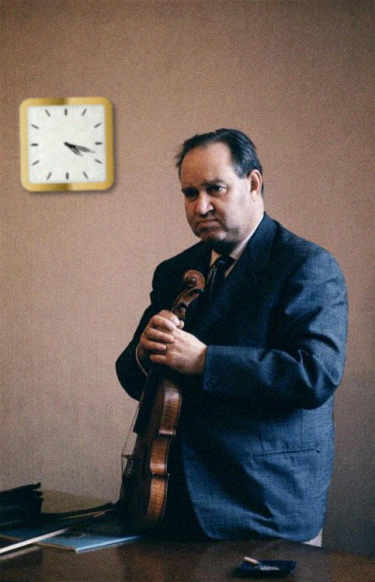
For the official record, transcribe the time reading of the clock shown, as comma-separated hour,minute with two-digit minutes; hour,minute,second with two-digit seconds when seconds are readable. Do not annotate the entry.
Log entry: 4,18
